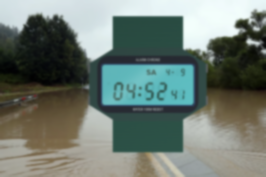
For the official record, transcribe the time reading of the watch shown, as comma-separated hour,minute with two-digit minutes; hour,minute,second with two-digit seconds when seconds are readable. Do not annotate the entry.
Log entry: 4,52,41
